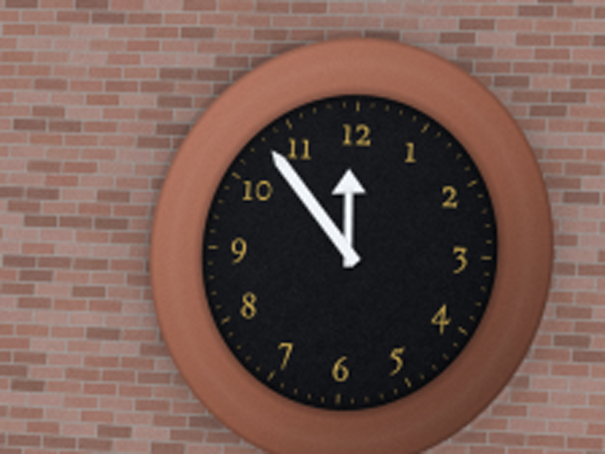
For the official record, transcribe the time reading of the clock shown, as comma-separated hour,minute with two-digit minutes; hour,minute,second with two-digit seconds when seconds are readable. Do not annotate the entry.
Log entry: 11,53
